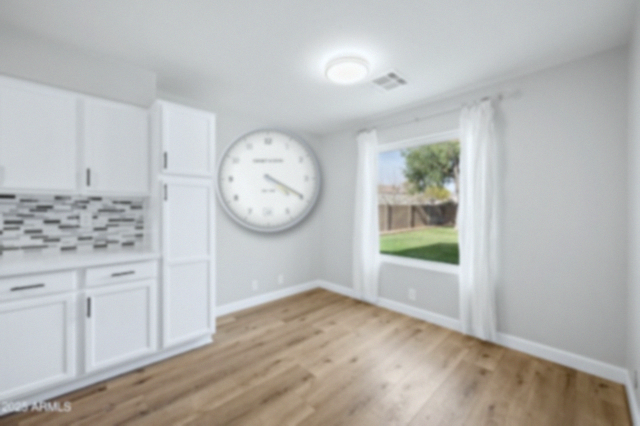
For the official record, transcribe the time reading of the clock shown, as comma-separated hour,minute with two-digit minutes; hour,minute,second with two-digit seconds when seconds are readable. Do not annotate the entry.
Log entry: 4,20
